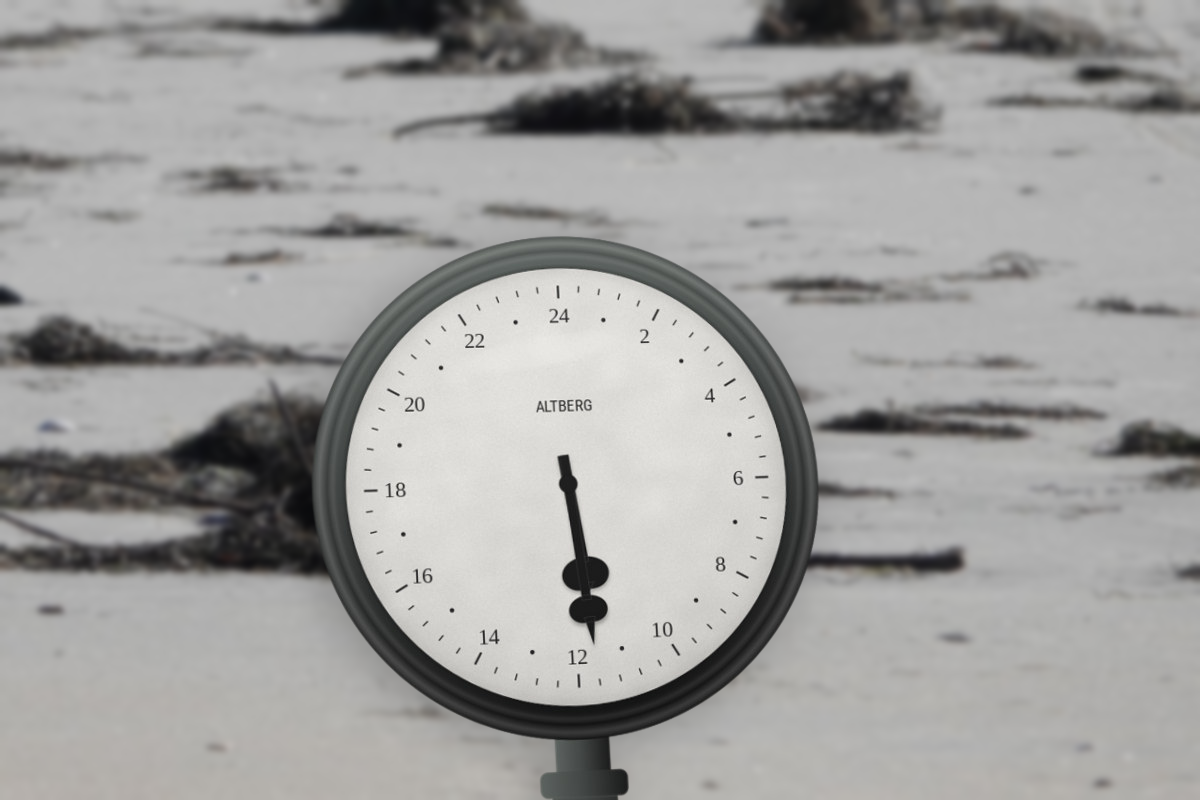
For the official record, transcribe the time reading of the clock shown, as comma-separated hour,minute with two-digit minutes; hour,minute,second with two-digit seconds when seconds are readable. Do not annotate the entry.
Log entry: 11,29
